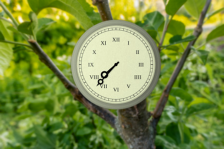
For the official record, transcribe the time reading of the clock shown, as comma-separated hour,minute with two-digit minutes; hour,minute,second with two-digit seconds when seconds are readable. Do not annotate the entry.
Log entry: 7,37
